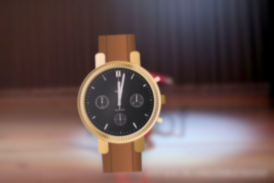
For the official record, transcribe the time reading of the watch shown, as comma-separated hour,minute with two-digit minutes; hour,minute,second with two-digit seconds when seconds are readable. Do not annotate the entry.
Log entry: 12,02
